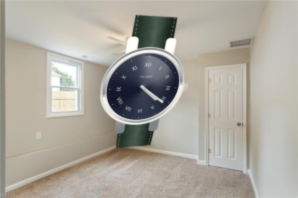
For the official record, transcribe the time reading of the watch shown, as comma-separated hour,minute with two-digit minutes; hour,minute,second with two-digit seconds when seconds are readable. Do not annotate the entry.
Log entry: 4,21
